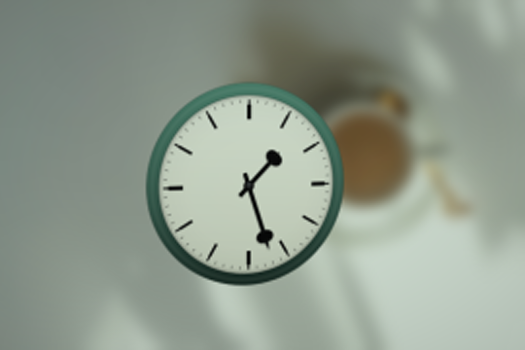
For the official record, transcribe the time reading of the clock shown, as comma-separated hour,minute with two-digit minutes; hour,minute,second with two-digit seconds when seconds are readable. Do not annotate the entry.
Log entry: 1,27
